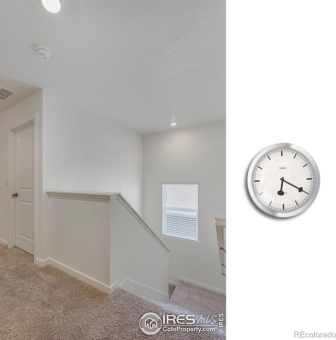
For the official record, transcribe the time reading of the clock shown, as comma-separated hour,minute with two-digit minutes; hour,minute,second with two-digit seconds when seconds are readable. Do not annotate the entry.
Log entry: 6,20
